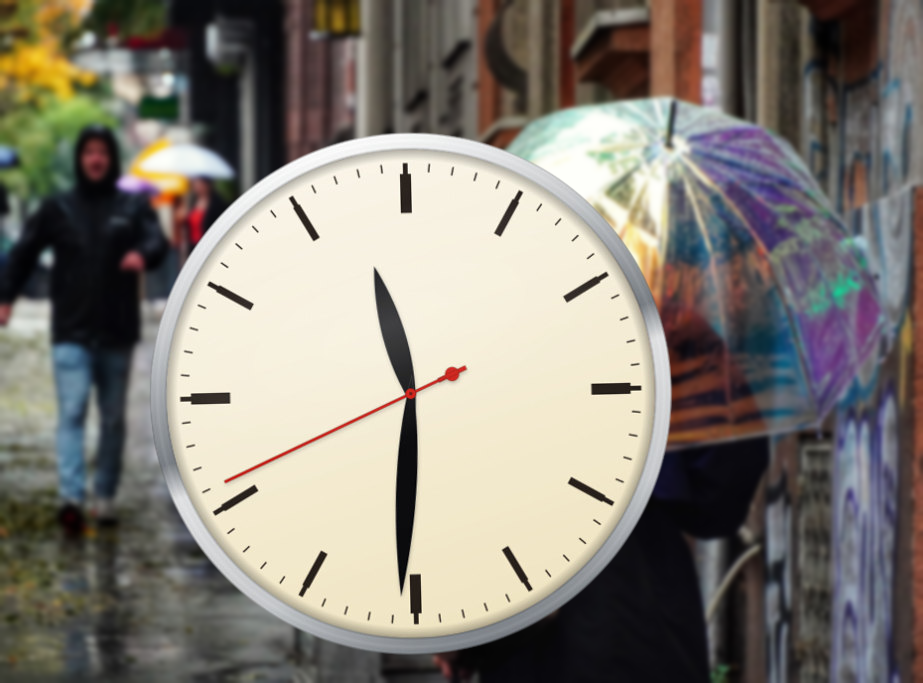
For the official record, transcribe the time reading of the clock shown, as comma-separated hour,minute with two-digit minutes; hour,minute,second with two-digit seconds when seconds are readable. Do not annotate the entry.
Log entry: 11,30,41
